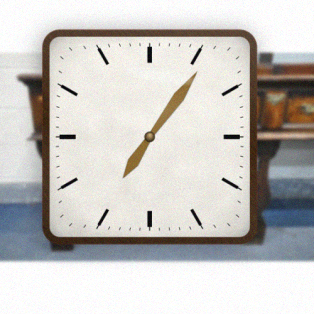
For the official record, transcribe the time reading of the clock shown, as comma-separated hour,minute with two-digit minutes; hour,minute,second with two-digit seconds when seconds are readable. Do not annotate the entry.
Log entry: 7,06
